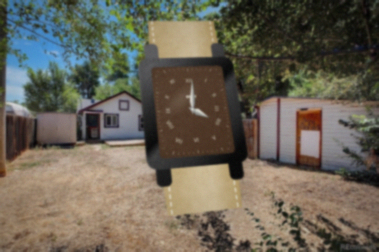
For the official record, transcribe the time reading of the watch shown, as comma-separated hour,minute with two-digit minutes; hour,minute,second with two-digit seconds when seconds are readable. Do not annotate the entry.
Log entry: 4,01
